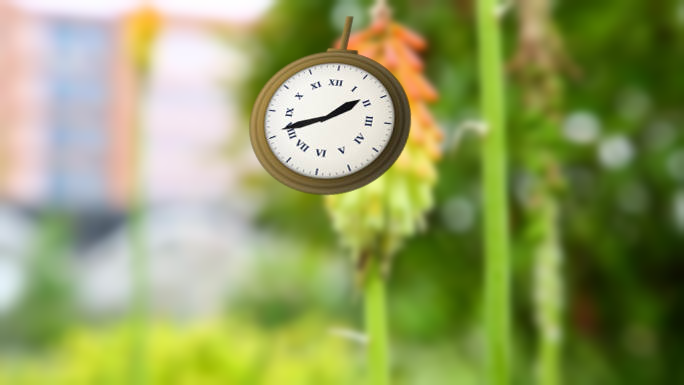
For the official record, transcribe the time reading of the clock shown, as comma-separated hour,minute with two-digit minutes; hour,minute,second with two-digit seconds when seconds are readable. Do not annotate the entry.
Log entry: 1,41
